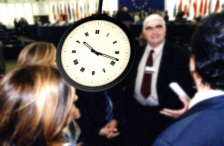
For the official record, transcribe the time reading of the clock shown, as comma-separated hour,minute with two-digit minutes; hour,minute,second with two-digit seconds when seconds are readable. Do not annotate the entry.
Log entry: 10,18
